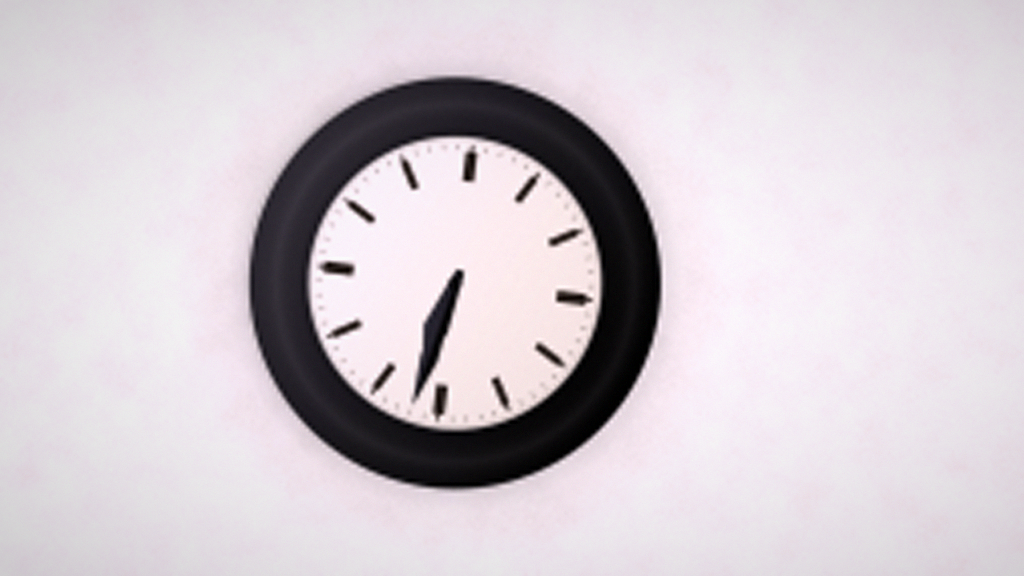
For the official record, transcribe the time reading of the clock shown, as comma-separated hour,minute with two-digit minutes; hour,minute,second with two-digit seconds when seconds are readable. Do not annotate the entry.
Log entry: 6,32
